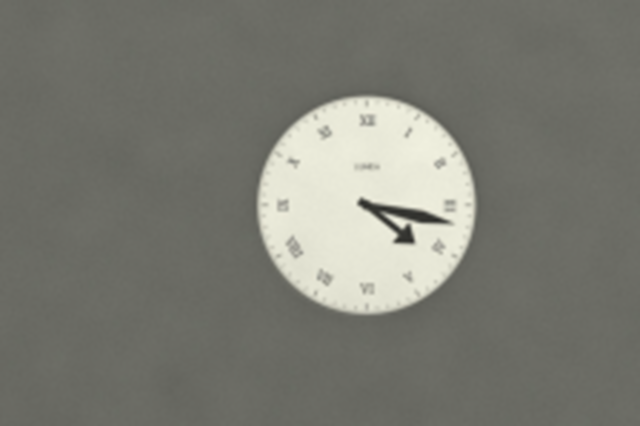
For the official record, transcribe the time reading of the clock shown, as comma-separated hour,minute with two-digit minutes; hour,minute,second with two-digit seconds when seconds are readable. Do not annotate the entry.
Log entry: 4,17
